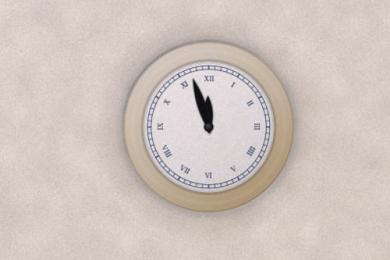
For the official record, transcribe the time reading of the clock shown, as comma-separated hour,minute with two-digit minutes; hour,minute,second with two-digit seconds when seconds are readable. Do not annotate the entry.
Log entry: 11,57
